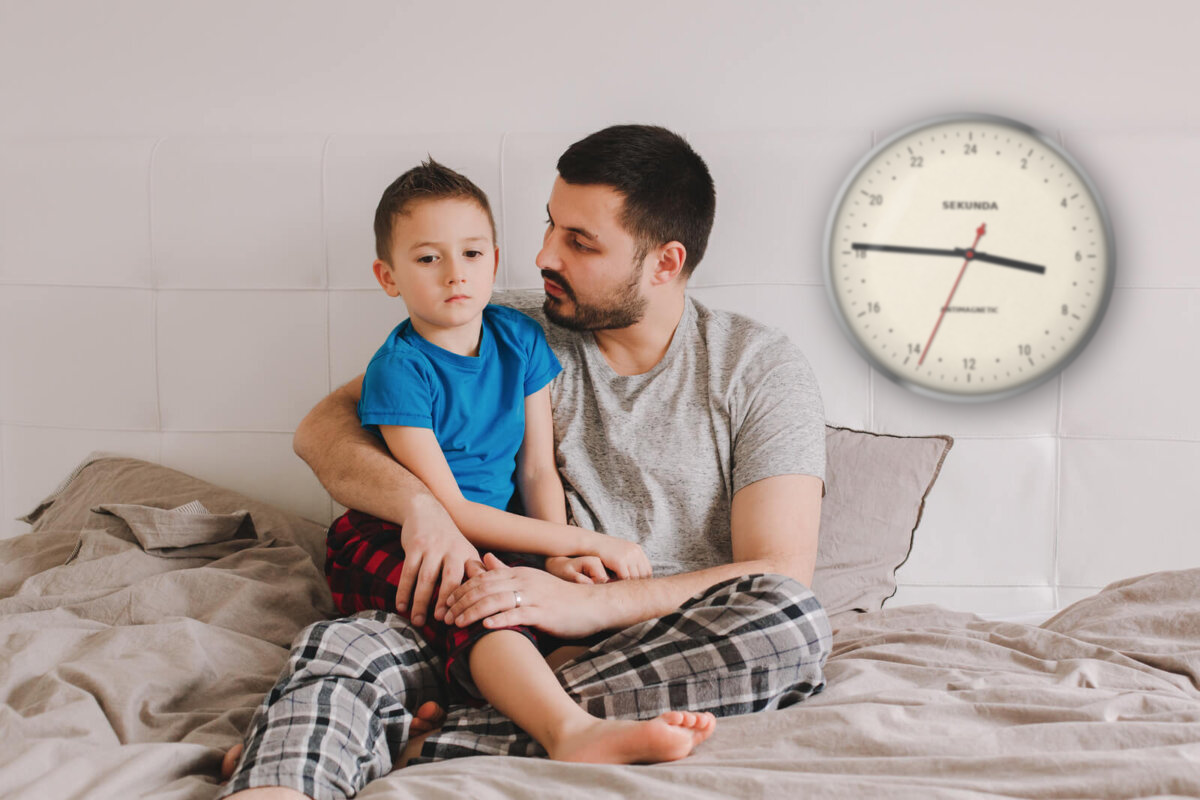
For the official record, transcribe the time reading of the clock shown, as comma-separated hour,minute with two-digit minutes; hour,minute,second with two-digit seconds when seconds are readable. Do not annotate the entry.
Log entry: 6,45,34
